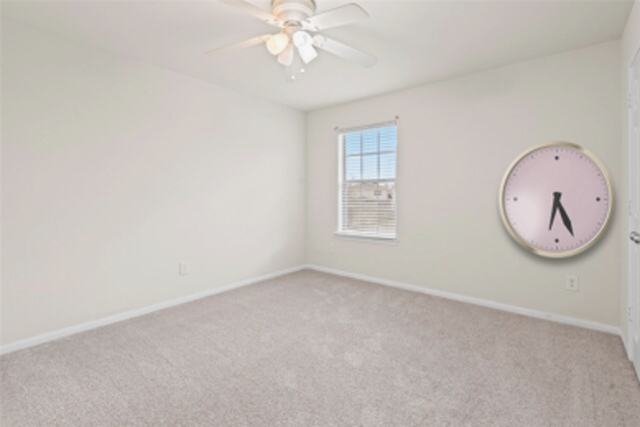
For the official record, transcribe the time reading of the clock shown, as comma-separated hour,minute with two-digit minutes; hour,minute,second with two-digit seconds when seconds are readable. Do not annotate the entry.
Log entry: 6,26
